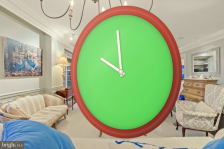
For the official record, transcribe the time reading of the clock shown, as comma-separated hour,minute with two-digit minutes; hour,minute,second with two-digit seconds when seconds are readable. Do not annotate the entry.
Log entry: 9,59
